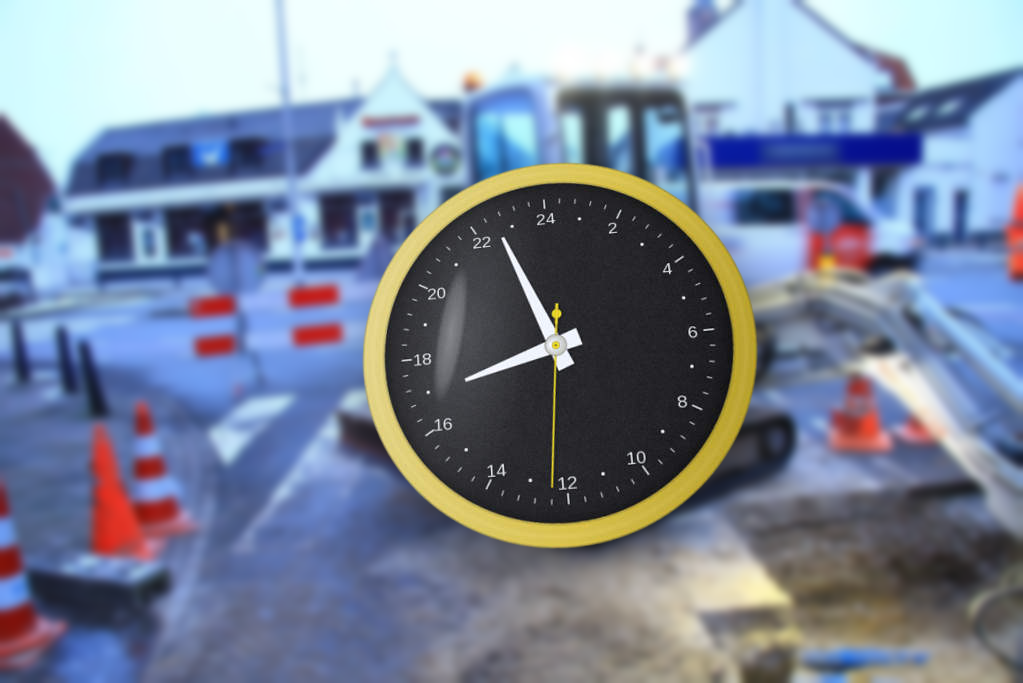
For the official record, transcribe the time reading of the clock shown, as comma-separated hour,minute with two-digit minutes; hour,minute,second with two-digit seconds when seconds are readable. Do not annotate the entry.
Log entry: 16,56,31
